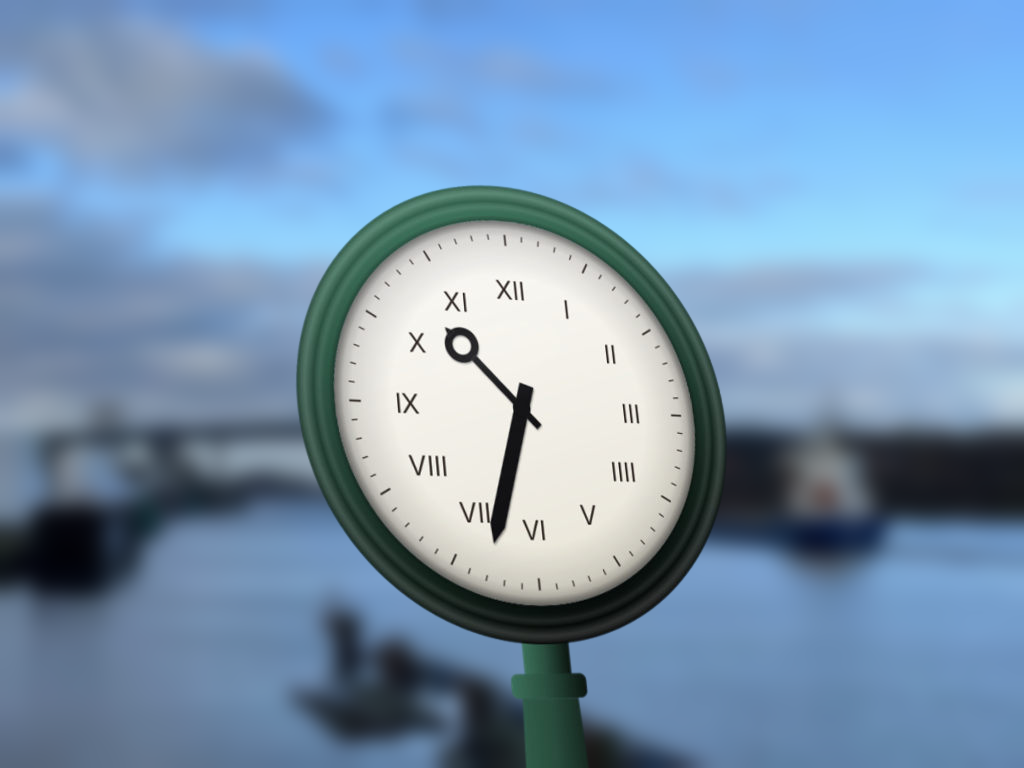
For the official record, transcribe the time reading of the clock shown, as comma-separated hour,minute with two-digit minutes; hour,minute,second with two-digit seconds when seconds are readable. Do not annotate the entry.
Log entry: 10,33
